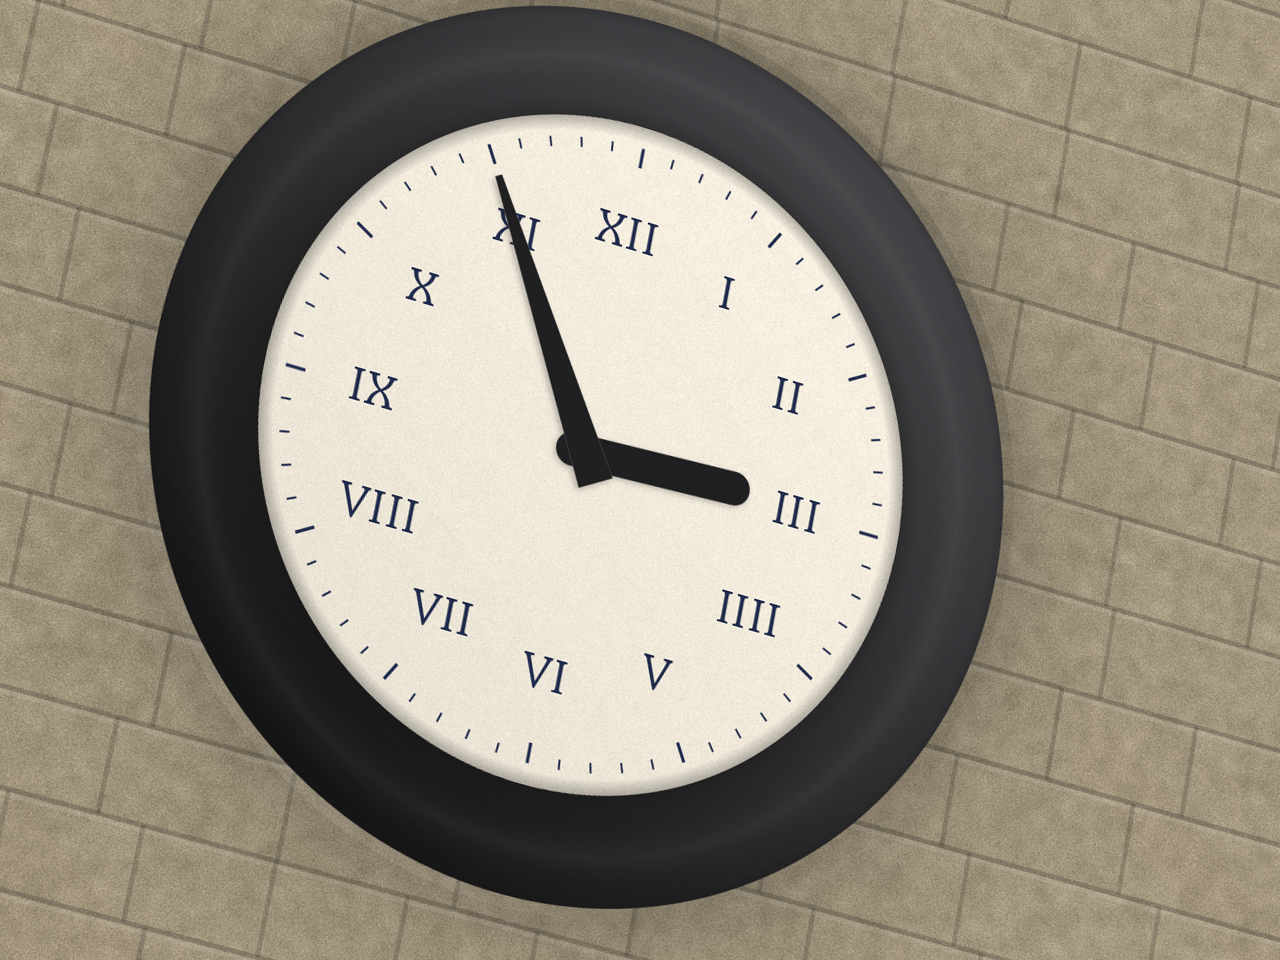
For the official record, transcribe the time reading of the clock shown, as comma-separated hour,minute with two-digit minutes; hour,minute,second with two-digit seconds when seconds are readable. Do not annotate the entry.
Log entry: 2,55
